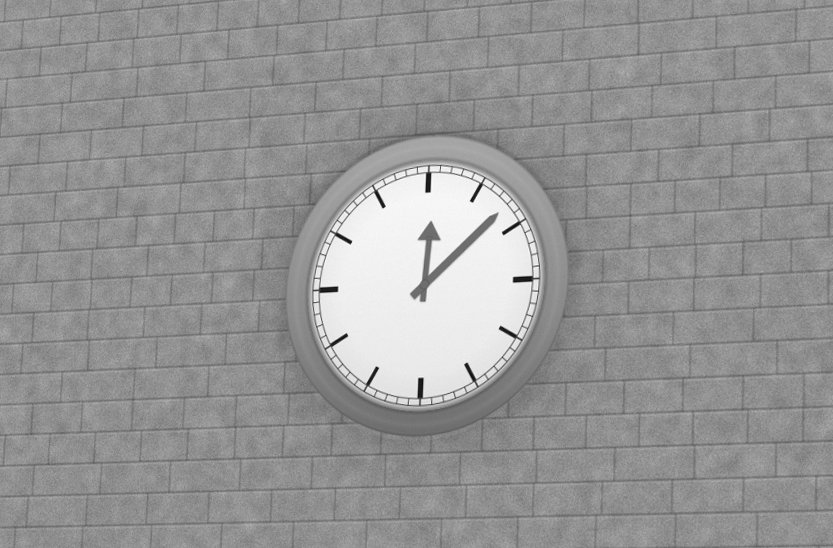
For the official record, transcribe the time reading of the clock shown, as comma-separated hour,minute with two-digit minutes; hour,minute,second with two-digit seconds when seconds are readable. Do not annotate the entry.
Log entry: 12,08
